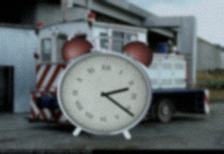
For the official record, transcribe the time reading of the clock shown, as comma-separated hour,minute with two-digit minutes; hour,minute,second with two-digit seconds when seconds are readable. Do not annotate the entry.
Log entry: 2,21
